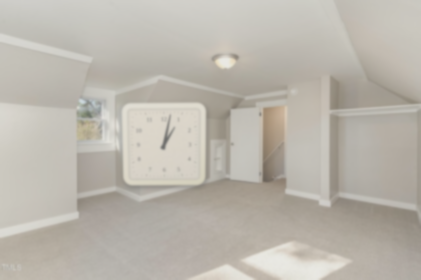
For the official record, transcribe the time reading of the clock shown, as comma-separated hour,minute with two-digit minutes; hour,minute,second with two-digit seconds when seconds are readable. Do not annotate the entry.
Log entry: 1,02
